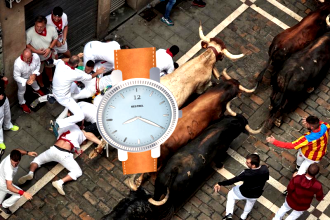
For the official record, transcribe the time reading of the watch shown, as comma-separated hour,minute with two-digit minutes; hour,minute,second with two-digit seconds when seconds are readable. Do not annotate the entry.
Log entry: 8,20
